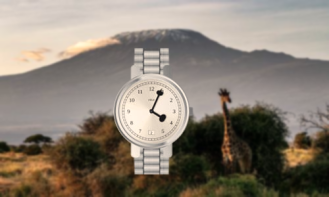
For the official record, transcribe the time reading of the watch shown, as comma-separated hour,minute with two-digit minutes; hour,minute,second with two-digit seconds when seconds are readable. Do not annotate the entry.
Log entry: 4,04
